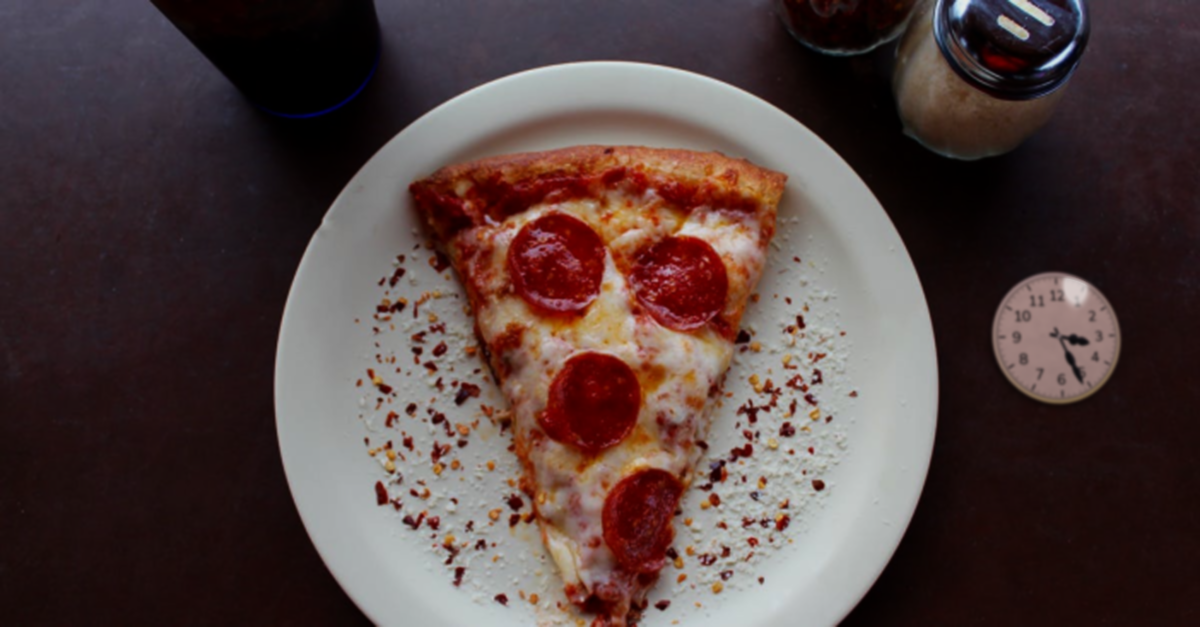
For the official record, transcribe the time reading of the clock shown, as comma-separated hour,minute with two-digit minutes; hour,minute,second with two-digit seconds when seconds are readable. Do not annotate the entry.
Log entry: 3,26
